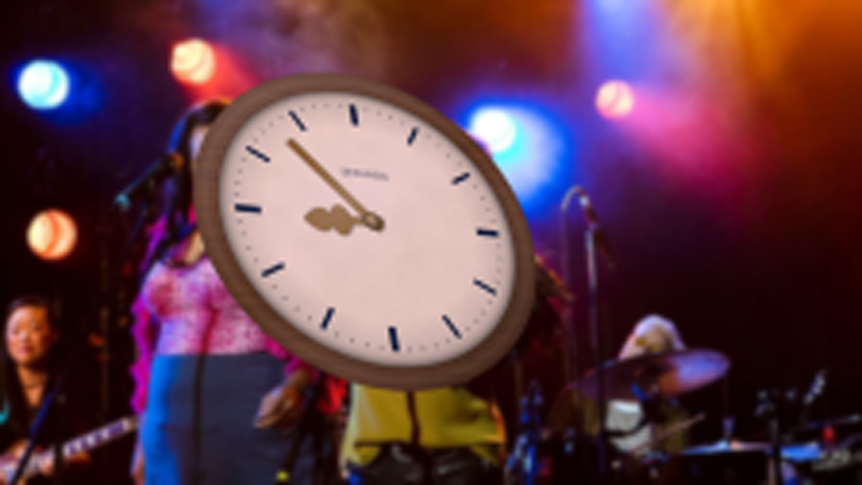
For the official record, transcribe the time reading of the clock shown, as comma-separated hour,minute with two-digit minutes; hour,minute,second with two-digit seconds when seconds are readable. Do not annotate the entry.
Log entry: 8,53
